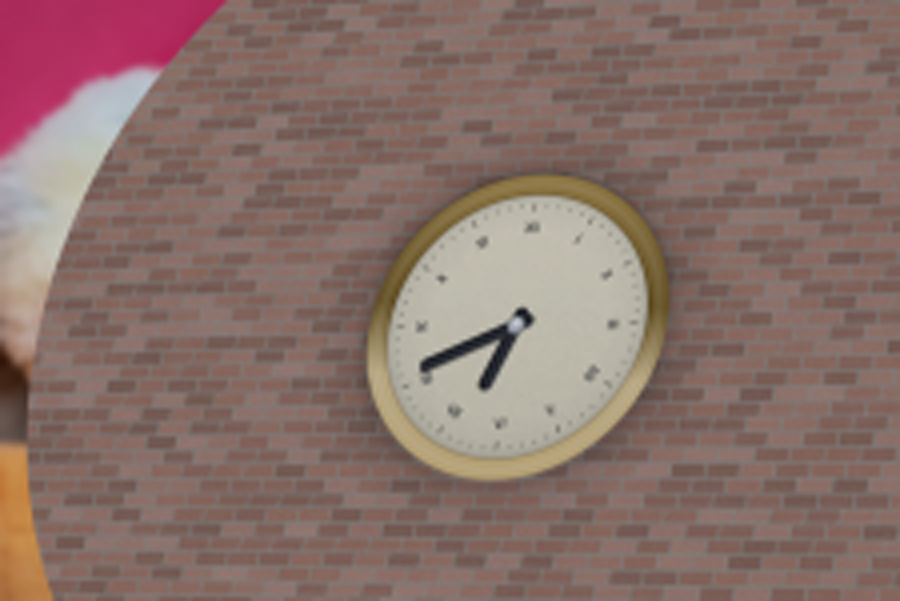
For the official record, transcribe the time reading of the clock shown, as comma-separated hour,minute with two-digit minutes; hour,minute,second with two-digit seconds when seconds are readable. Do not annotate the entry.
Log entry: 6,41
